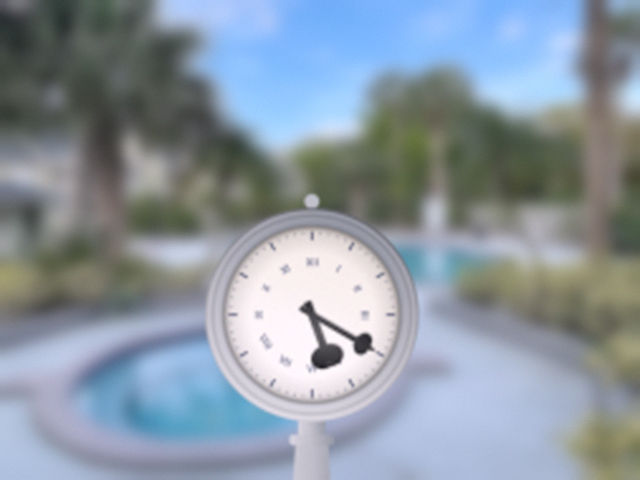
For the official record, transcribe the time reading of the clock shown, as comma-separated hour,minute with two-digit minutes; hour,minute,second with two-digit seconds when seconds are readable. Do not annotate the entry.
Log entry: 5,20
